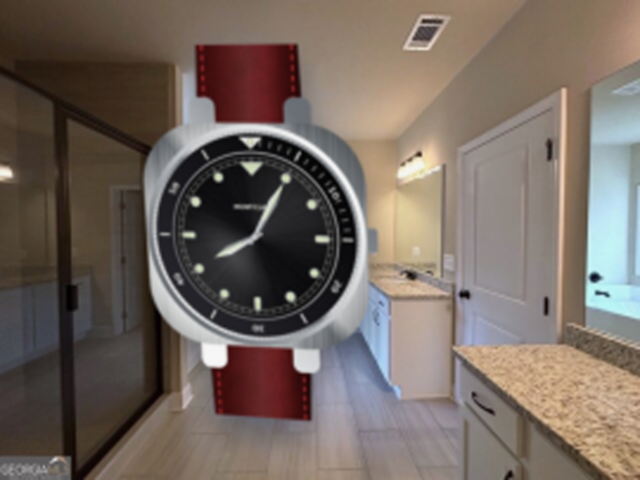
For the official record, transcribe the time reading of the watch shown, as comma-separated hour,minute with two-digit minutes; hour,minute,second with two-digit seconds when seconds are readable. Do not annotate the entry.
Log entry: 8,05
